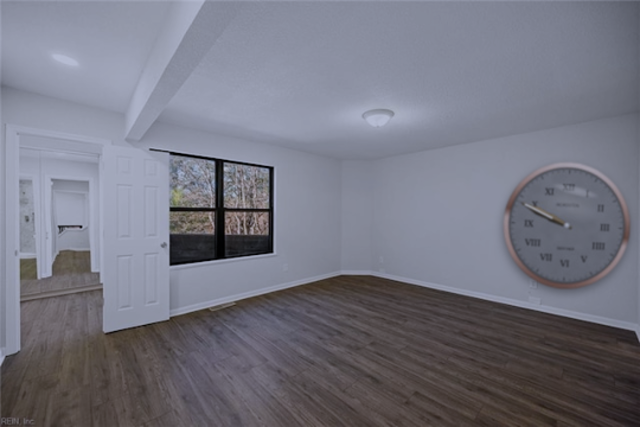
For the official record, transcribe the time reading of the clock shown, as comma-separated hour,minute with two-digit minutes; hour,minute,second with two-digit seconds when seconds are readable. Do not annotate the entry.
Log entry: 9,49
